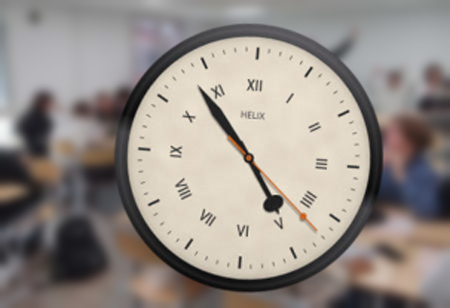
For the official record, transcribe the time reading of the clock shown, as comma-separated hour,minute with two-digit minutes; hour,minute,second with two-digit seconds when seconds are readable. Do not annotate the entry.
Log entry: 4,53,22
